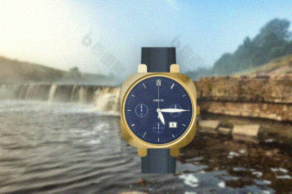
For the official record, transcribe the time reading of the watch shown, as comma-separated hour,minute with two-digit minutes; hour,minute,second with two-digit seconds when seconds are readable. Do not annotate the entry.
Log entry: 5,15
